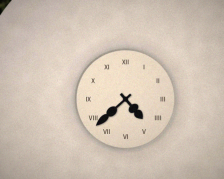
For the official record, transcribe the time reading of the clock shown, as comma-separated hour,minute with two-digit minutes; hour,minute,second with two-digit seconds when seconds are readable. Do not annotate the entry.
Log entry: 4,38
